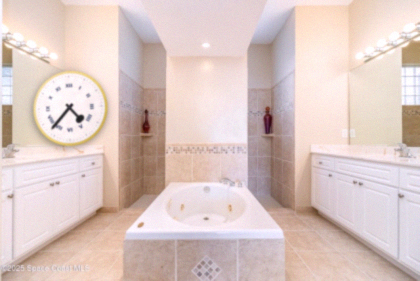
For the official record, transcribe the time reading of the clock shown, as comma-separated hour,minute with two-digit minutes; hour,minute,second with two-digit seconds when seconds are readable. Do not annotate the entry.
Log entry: 4,37
